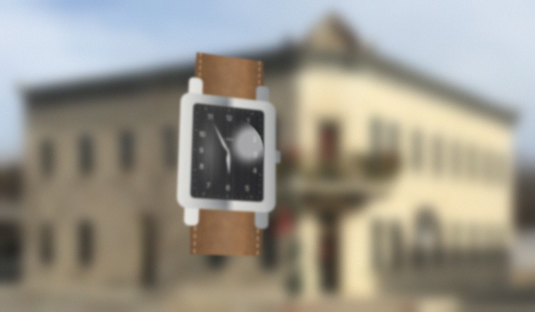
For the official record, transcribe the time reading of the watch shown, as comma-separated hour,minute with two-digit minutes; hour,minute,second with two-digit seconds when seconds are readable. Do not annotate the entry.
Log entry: 5,55
